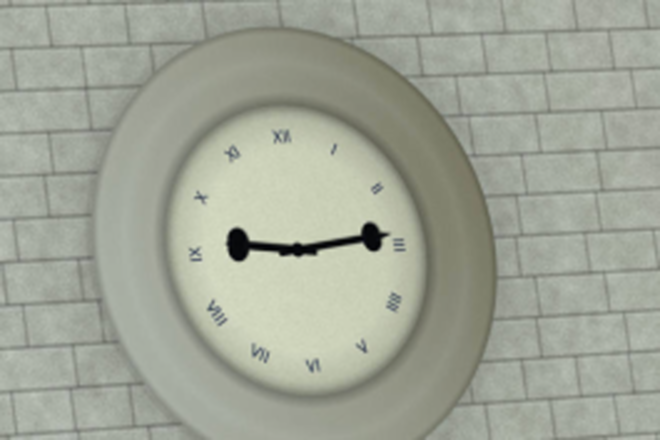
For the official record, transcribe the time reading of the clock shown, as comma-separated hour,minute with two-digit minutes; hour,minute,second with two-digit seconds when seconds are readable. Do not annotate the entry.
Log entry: 9,14
